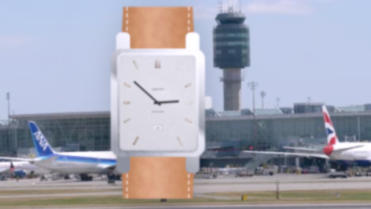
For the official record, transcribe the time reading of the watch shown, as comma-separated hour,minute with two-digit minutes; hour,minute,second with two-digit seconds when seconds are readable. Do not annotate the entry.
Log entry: 2,52
